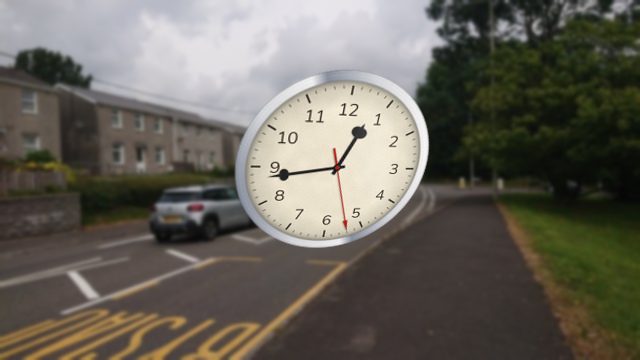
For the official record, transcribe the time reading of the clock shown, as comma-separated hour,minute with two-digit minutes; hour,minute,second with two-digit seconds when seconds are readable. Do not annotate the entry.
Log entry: 12,43,27
